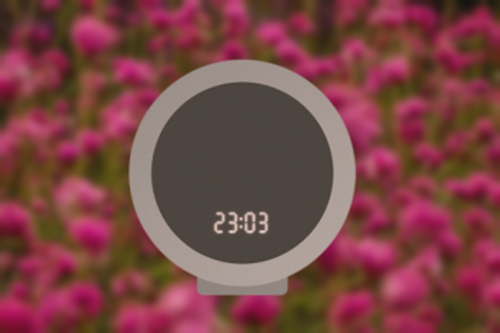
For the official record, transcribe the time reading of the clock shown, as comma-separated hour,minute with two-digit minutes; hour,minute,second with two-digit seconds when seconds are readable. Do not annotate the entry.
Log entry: 23,03
